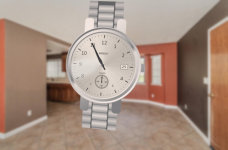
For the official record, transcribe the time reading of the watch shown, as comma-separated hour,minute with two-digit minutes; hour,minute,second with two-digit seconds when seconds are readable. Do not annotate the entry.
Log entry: 10,55
